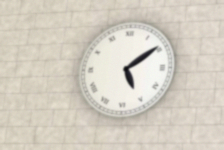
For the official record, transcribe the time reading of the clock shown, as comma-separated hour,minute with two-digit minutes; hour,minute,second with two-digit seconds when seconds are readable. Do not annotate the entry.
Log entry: 5,09
